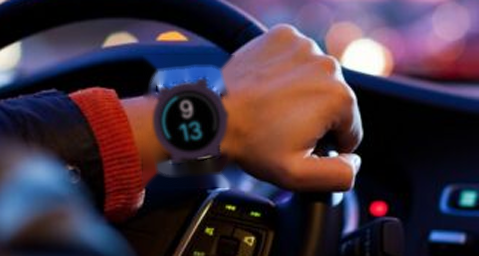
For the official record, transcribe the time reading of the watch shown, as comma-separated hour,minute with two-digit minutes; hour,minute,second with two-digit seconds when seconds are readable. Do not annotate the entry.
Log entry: 9,13
